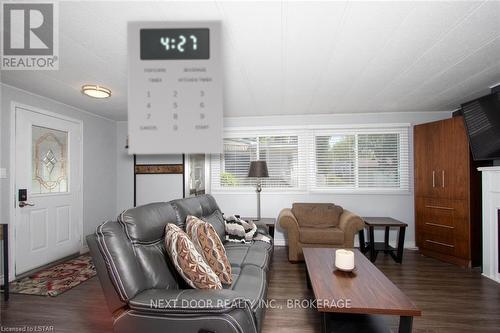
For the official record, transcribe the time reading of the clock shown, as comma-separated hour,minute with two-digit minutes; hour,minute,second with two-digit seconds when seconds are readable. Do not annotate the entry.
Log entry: 4,27
